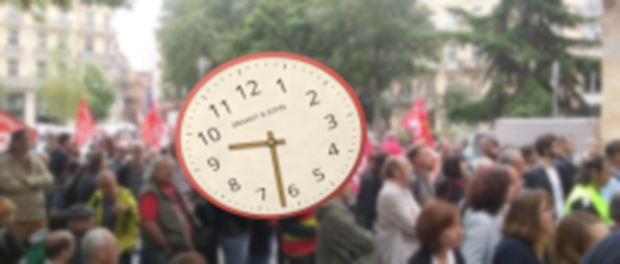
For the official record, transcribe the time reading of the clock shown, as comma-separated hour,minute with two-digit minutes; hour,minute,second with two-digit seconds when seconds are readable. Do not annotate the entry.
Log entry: 9,32
